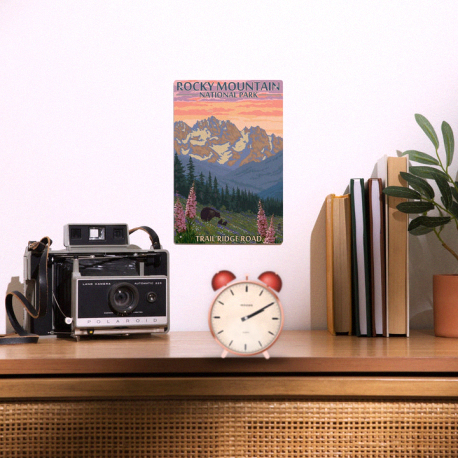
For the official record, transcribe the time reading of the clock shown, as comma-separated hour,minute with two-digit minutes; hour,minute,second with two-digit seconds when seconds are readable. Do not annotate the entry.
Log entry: 2,10
